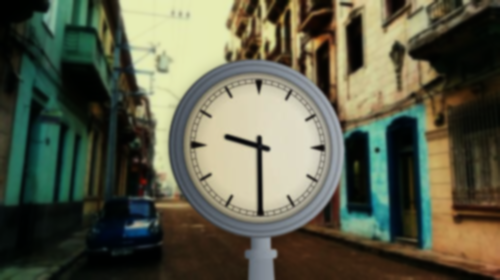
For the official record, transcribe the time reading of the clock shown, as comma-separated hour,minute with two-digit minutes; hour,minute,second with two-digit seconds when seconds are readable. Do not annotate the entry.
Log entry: 9,30
